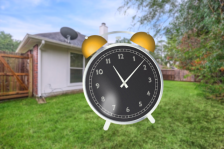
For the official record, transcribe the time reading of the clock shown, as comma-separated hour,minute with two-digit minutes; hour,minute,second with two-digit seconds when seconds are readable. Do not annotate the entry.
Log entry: 11,08
